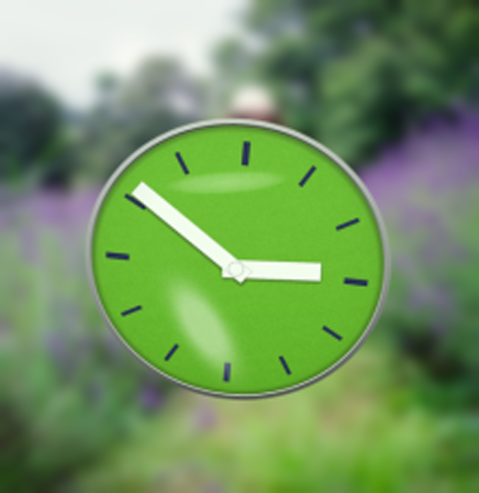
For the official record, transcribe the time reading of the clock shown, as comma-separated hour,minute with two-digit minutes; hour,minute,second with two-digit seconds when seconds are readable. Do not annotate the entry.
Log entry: 2,51
